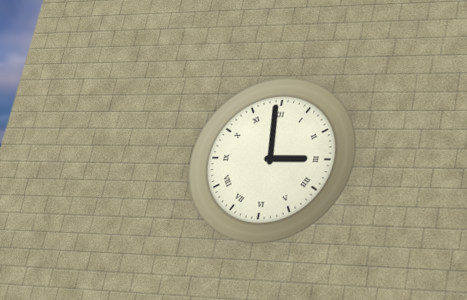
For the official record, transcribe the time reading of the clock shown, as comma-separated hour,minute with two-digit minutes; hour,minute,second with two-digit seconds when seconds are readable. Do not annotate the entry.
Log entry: 2,59
